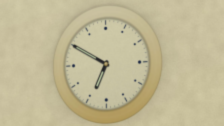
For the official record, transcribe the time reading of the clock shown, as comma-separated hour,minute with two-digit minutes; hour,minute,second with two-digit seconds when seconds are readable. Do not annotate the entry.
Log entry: 6,50
